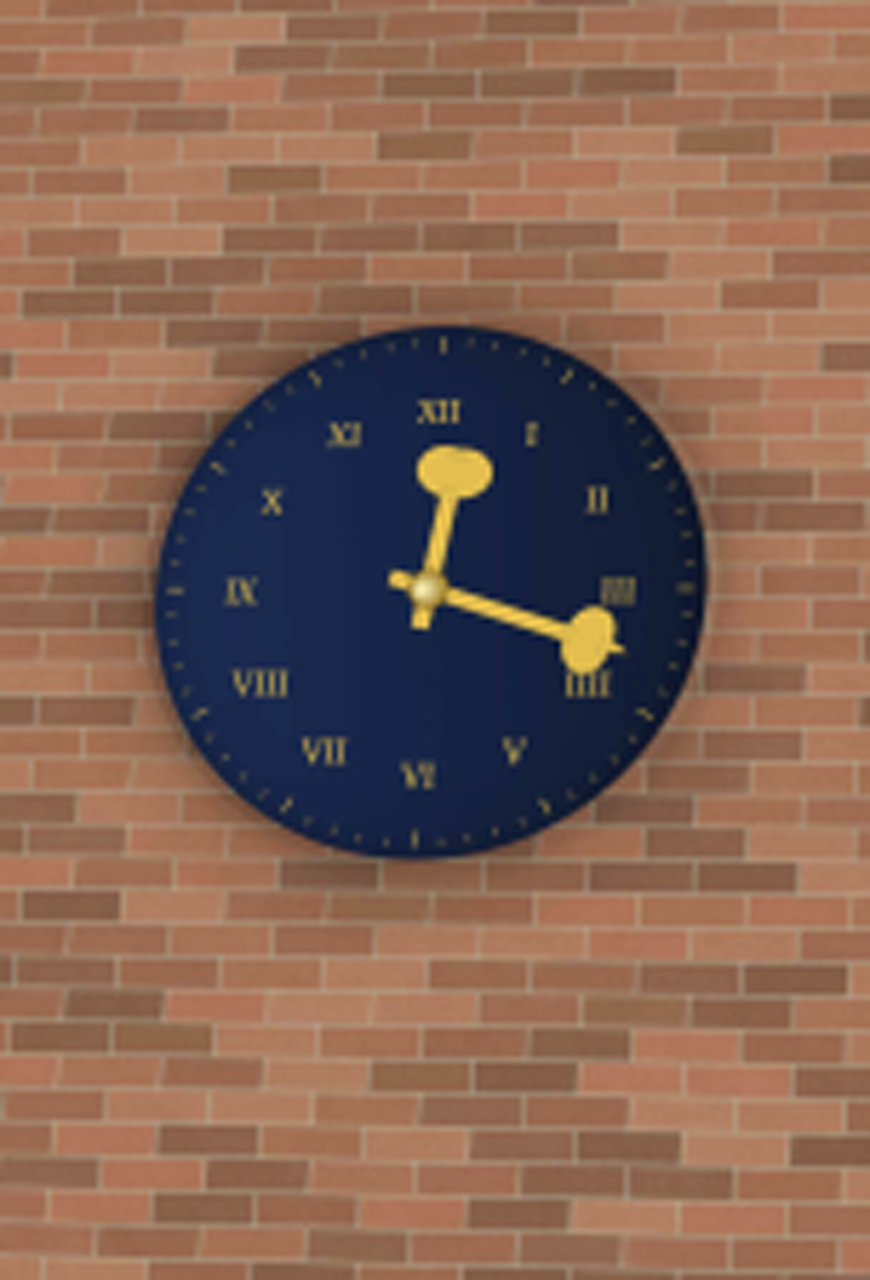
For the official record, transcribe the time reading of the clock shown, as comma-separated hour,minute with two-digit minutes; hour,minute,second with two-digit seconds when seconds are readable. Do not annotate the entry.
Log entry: 12,18
